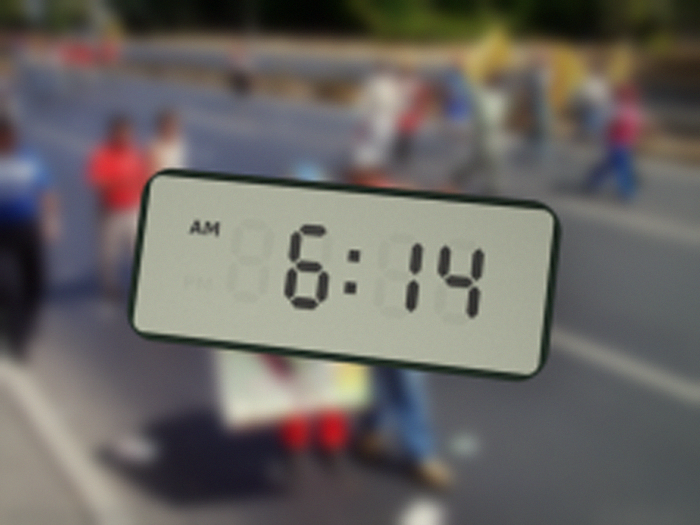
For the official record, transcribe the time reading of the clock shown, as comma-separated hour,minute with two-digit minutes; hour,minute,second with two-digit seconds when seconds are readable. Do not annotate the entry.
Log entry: 6,14
